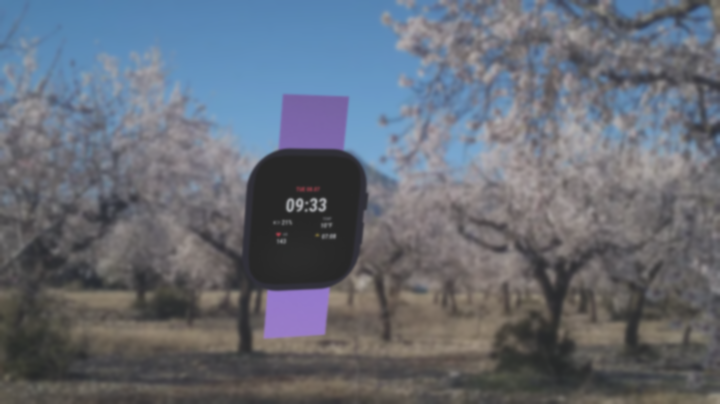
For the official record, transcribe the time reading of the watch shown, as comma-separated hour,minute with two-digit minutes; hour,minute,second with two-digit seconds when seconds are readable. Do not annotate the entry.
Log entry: 9,33
